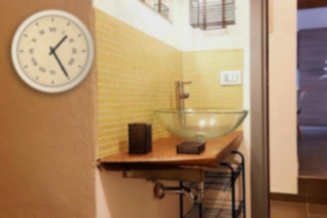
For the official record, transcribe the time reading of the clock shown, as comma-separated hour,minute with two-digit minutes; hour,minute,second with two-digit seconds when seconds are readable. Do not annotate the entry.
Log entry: 1,25
